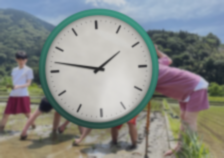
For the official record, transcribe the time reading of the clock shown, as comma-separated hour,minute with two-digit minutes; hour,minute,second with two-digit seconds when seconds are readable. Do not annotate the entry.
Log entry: 1,47
